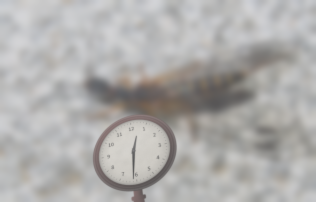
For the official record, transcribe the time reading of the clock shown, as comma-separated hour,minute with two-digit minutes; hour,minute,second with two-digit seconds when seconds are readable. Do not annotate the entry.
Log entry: 12,31
